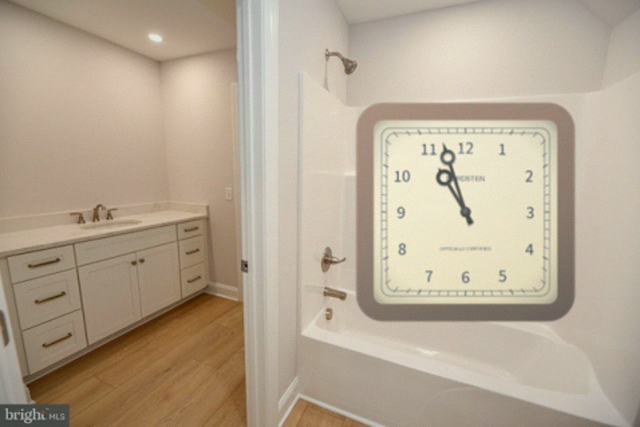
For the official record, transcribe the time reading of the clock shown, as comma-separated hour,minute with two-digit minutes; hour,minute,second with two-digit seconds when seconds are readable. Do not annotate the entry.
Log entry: 10,57
